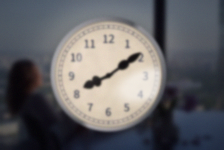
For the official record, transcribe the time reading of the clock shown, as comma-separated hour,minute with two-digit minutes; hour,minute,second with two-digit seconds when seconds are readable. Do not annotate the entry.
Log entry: 8,09
